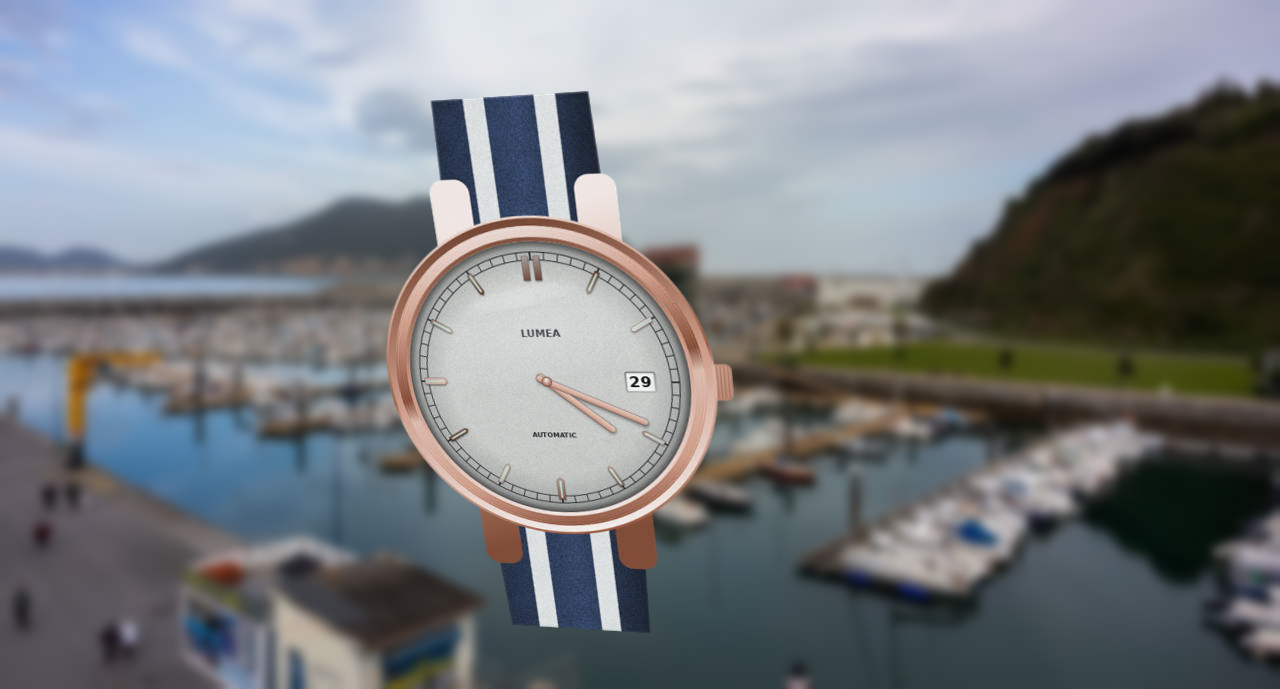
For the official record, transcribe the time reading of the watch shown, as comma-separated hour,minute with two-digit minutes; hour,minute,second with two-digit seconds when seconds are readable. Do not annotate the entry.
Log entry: 4,19
